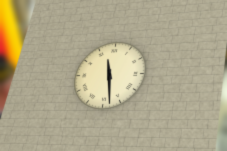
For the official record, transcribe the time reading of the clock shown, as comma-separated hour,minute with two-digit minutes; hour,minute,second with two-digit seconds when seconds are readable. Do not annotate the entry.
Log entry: 11,28
